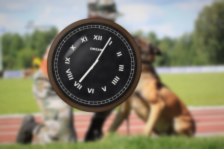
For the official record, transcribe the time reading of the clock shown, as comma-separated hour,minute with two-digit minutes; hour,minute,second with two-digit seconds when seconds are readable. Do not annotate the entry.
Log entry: 7,04
